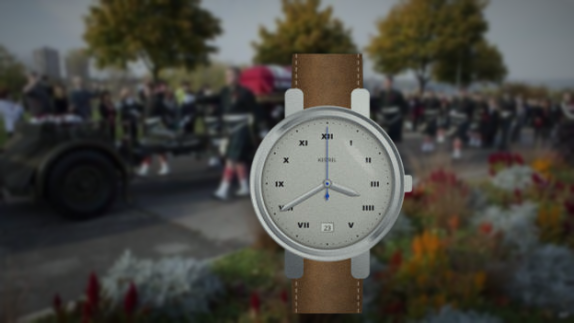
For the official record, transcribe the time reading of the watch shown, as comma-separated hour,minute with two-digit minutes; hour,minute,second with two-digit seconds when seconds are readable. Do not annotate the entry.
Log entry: 3,40,00
